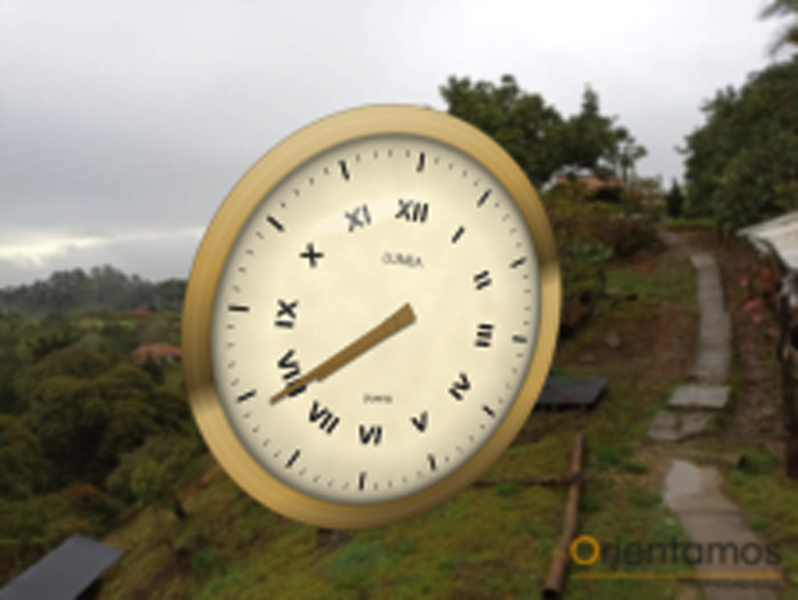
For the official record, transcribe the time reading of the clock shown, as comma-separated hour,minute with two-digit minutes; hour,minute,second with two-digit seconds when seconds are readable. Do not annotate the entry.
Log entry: 7,39
